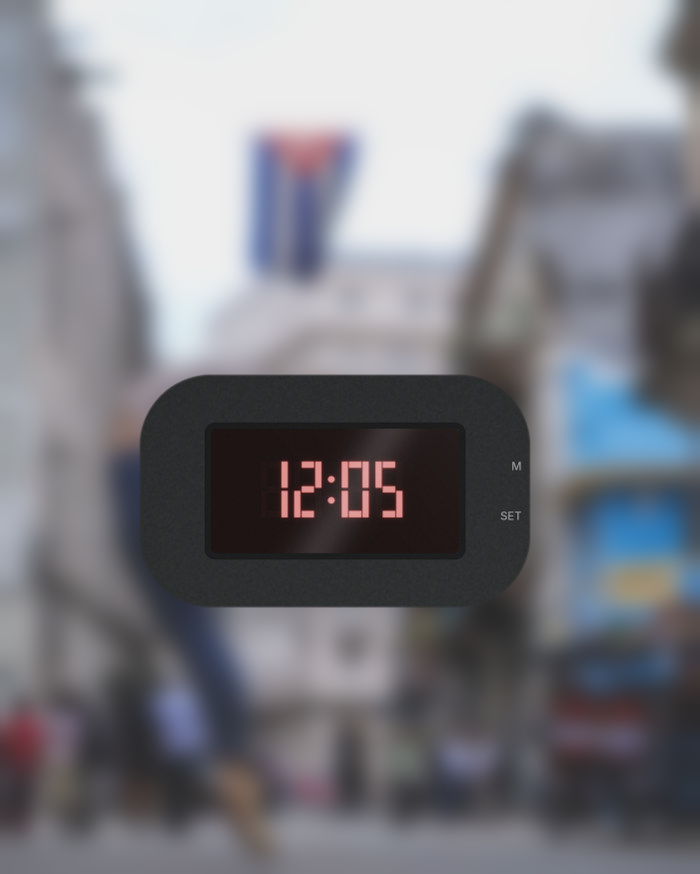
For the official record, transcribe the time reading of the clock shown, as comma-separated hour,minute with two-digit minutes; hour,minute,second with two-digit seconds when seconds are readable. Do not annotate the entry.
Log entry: 12,05
